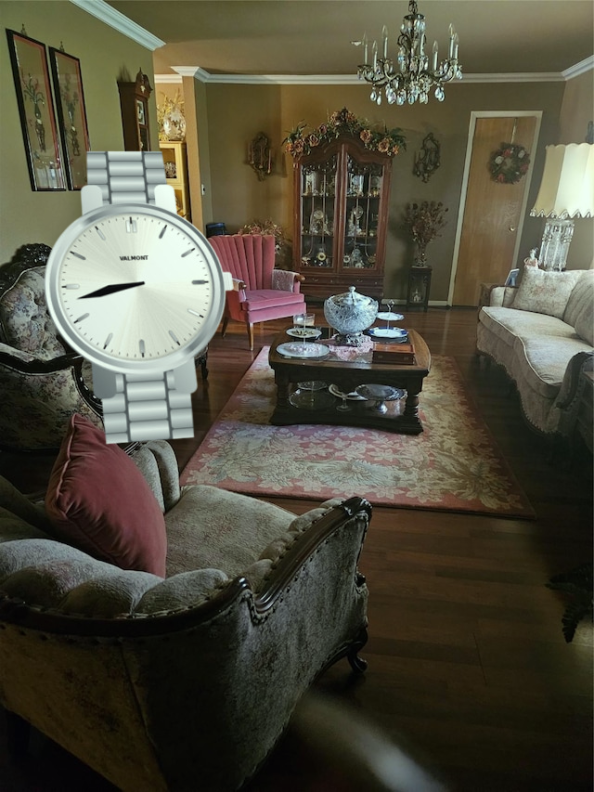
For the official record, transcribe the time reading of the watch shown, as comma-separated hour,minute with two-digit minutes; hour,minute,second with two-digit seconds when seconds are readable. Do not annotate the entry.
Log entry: 8,43
